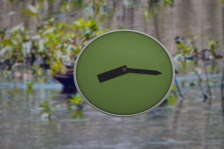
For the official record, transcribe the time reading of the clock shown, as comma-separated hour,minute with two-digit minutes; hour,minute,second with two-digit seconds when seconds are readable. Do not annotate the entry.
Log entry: 8,16
